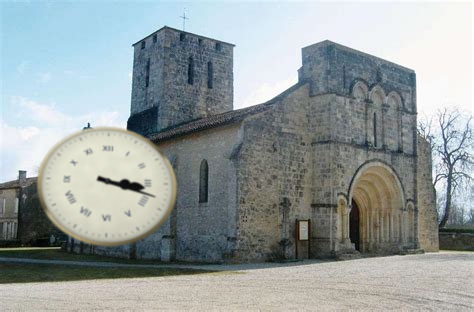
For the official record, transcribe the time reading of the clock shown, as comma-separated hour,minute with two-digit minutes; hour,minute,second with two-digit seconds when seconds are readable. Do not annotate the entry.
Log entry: 3,18
